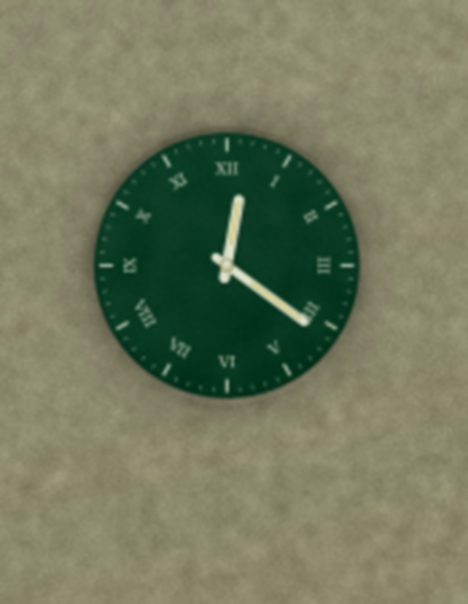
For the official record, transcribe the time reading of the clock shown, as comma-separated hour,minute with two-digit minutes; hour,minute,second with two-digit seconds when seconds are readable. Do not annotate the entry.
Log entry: 12,21
